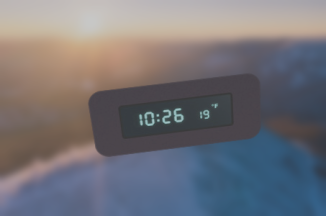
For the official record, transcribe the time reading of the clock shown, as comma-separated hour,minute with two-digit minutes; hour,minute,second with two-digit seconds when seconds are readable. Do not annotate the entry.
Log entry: 10,26
